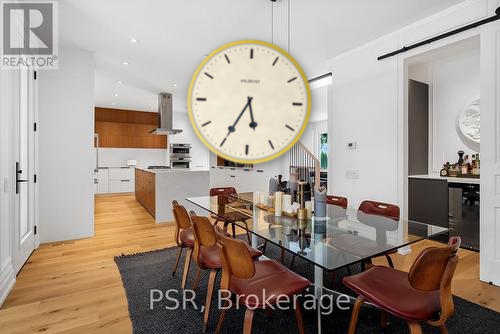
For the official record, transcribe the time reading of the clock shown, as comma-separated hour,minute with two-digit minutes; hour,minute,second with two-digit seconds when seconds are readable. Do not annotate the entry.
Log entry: 5,35
